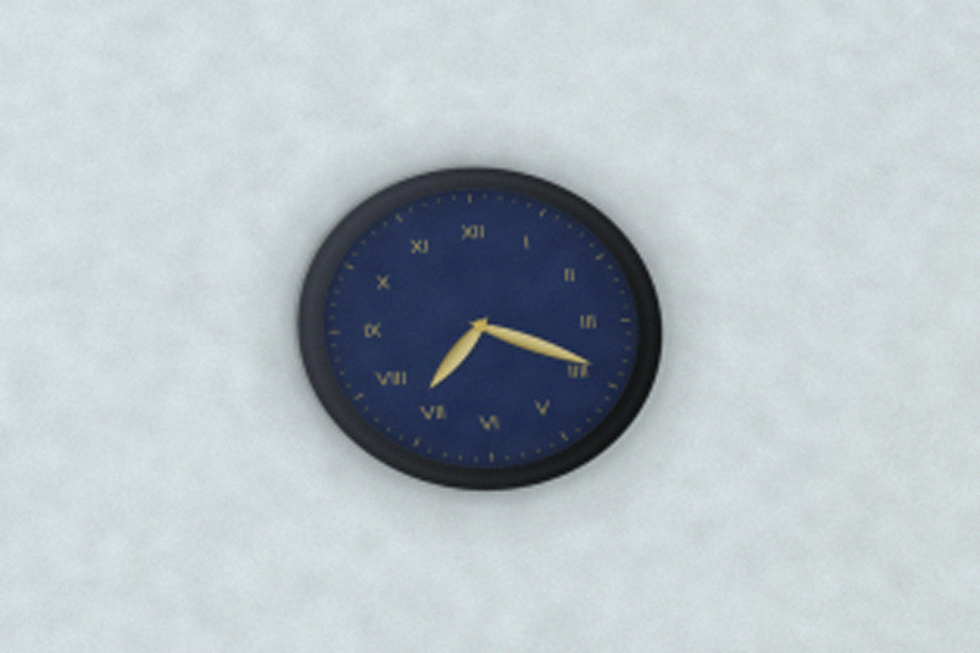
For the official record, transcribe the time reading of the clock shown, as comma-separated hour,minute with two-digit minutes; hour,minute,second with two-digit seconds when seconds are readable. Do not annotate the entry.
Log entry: 7,19
